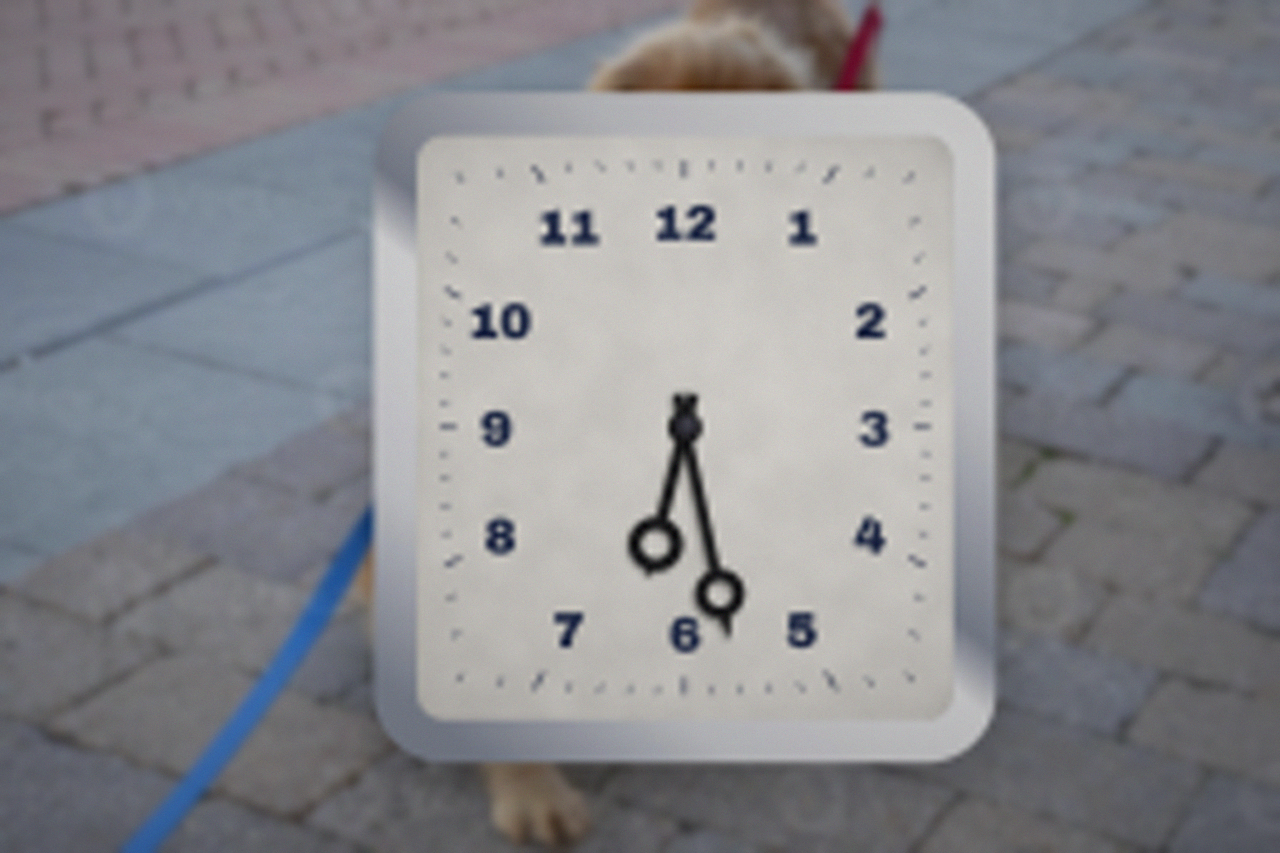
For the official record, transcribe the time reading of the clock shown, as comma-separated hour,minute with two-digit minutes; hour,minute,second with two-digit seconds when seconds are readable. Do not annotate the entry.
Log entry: 6,28
